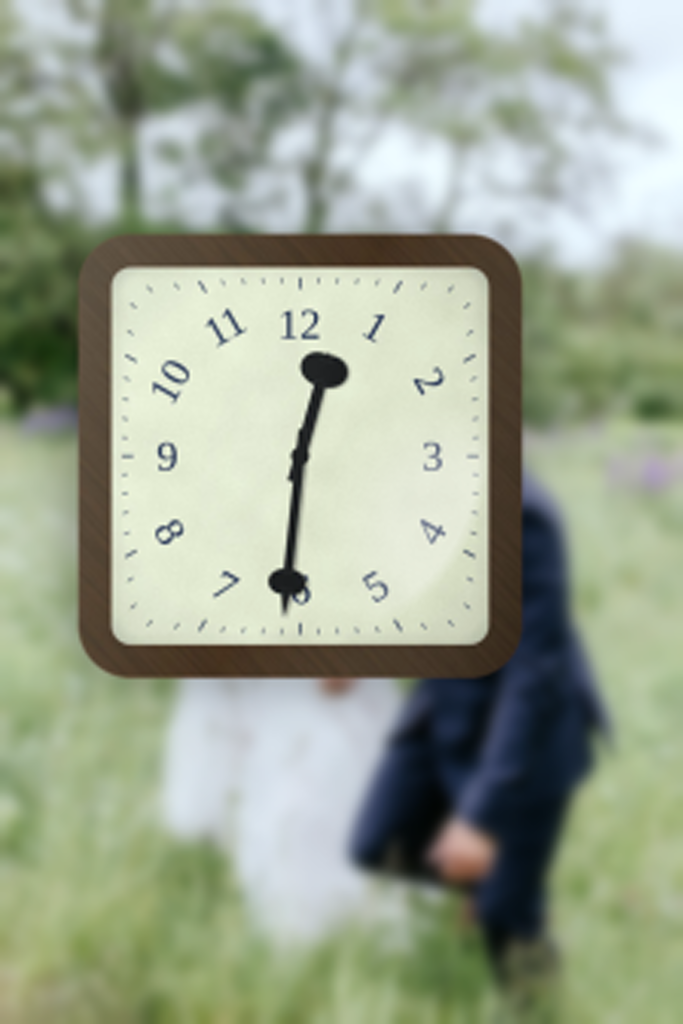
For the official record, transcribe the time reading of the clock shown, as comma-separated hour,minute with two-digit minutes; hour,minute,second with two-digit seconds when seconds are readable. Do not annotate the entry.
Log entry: 12,31
